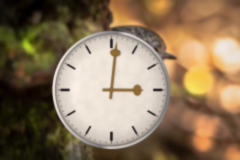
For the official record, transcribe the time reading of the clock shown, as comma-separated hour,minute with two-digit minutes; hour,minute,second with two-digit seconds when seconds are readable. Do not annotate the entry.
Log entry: 3,01
